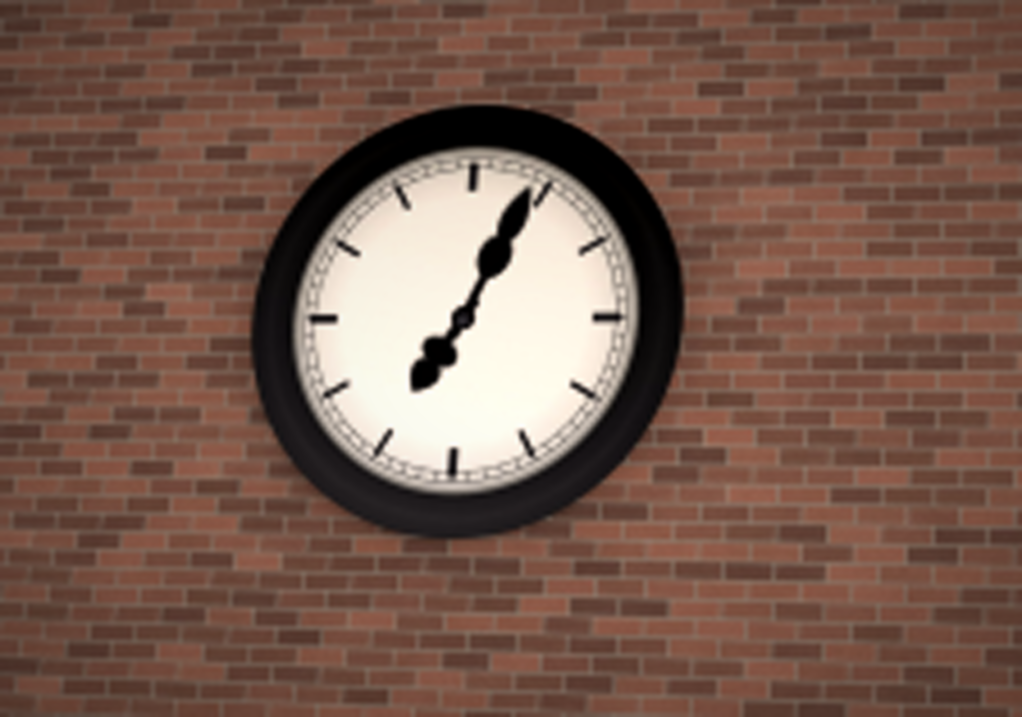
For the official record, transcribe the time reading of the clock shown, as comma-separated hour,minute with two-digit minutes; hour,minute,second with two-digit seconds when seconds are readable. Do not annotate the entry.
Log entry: 7,04
